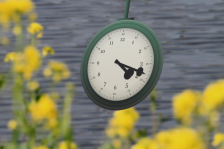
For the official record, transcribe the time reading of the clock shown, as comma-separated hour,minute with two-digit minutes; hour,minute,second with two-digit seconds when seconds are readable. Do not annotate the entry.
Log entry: 4,18
